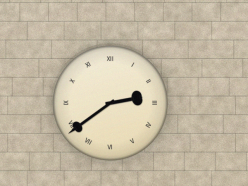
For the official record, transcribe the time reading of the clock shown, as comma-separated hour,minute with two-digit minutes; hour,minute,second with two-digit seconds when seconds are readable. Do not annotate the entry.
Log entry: 2,39
